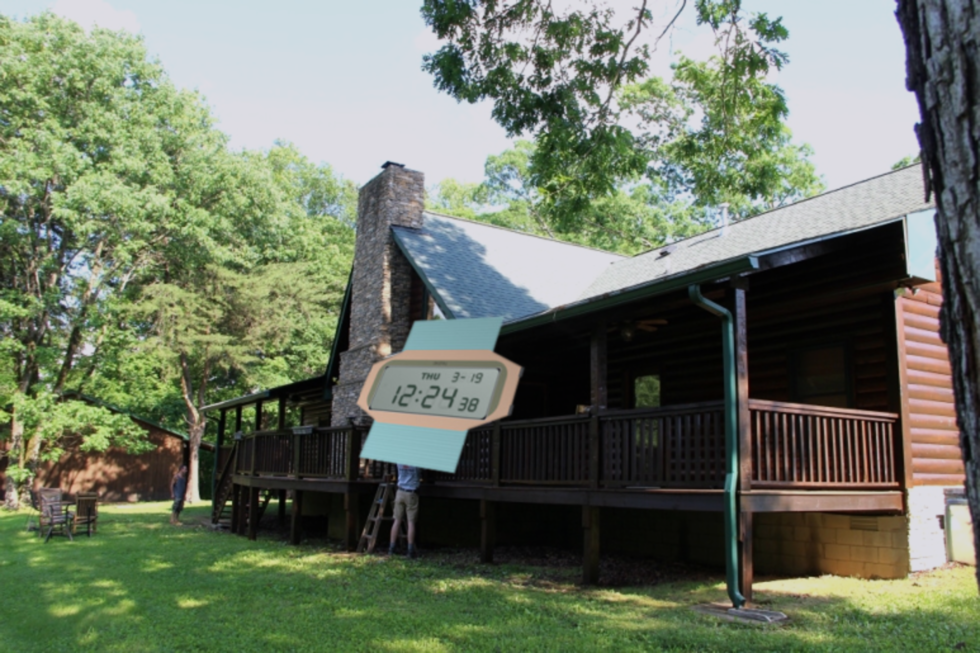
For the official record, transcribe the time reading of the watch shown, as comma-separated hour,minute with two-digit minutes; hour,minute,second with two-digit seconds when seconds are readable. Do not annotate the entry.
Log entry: 12,24,38
